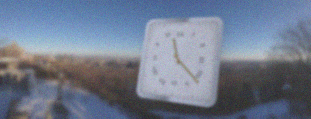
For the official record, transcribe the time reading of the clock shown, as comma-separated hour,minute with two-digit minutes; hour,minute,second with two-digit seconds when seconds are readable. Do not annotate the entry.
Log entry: 11,22
